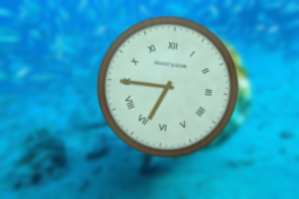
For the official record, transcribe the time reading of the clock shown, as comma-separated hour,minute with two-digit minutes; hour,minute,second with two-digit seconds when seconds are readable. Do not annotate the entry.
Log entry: 6,45
